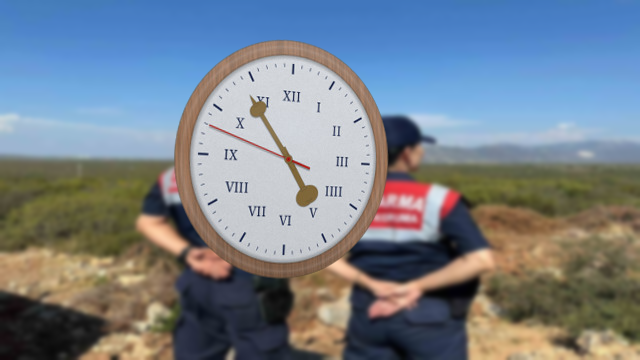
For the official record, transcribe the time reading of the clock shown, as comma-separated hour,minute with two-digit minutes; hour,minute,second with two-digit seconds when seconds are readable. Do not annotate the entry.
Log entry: 4,53,48
